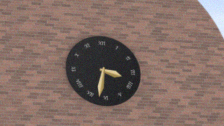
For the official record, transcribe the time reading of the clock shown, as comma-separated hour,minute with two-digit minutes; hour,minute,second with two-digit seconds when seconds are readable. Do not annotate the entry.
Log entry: 3,32
